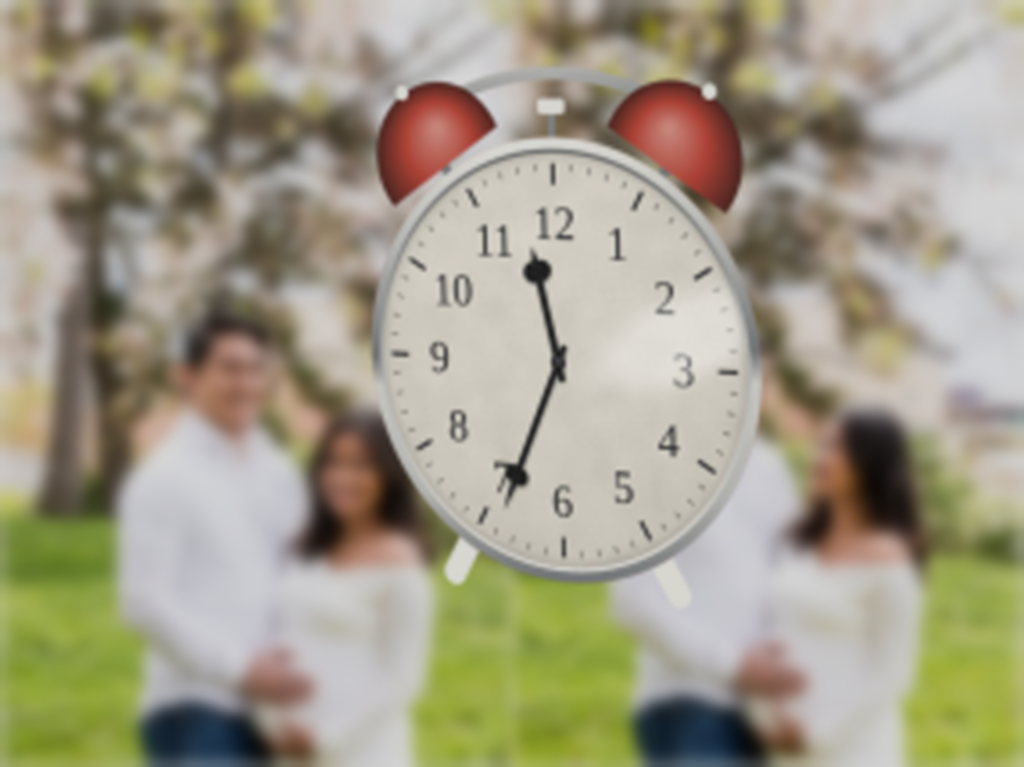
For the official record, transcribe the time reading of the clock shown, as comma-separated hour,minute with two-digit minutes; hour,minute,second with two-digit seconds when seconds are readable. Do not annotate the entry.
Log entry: 11,34
